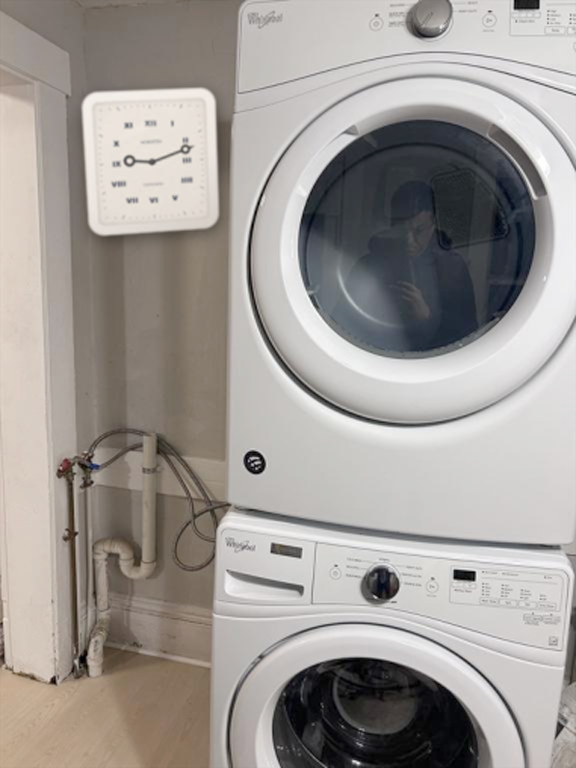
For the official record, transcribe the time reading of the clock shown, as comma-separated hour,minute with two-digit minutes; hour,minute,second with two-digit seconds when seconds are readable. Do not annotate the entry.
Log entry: 9,12
